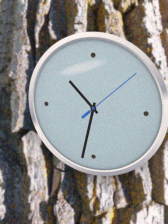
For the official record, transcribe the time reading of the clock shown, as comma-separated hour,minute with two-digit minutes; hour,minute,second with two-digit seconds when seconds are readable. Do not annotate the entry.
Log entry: 10,32,08
